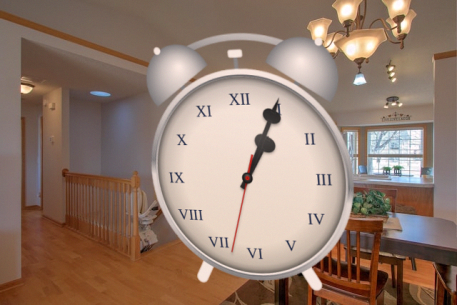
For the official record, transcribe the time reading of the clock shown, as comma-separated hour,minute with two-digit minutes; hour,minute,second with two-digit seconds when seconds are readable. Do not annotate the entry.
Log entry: 1,04,33
